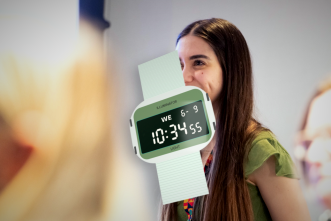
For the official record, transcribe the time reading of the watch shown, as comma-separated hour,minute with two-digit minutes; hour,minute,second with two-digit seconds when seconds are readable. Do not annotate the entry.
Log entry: 10,34,55
